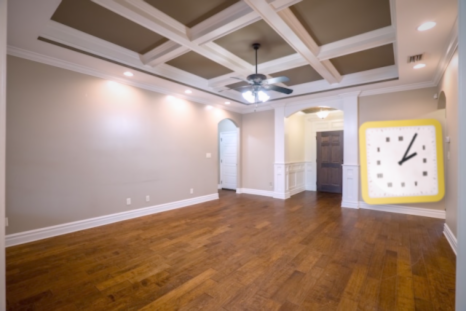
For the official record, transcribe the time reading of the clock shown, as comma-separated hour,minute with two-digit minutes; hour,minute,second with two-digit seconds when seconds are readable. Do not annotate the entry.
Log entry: 2,05
